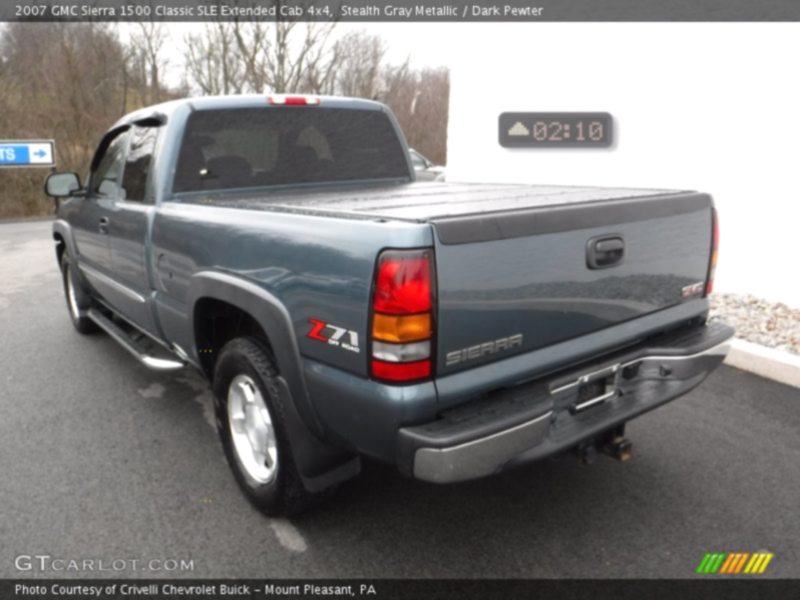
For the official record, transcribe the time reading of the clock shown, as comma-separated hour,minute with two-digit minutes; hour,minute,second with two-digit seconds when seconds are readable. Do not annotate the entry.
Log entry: 2,10
